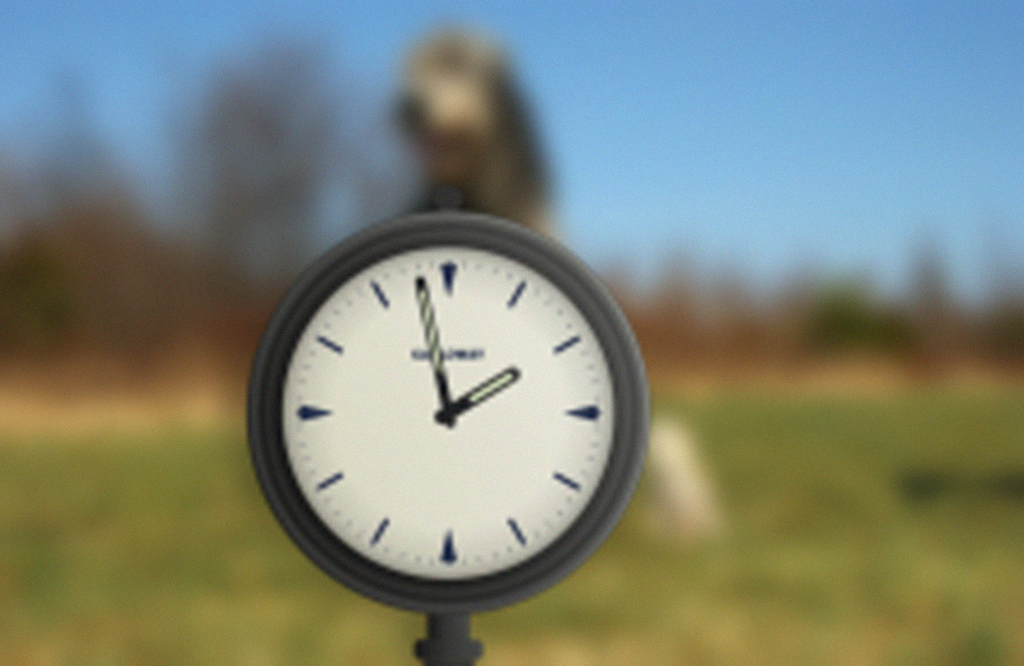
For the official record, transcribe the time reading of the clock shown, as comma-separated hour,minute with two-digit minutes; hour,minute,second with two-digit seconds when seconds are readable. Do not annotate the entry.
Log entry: 1,58
